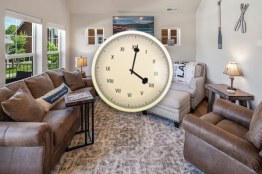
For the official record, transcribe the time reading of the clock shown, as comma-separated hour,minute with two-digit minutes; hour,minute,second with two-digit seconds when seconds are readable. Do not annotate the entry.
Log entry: 4,01
